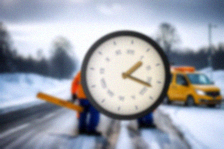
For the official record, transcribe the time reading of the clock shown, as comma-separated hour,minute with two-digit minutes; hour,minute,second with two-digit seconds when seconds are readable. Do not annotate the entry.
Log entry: 1,17
